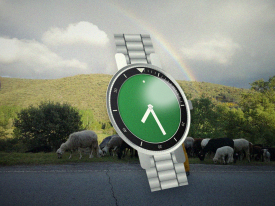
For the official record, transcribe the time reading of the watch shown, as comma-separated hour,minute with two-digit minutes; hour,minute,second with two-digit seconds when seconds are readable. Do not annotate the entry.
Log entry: 7,27
